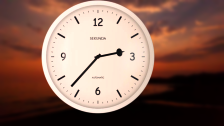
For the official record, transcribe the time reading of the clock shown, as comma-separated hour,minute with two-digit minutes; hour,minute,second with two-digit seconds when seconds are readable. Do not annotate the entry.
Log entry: 2,37
